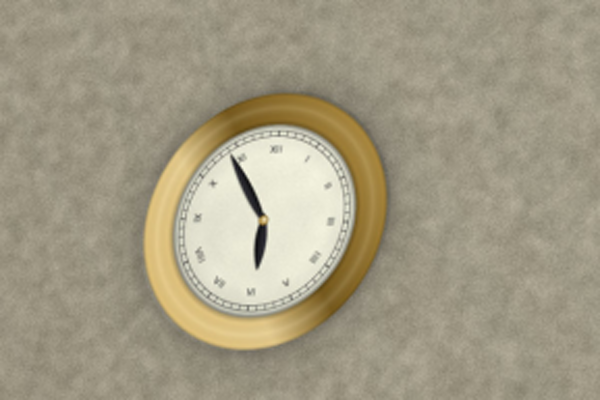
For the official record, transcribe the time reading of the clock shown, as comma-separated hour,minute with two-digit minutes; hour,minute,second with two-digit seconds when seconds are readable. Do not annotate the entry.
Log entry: 5,54
